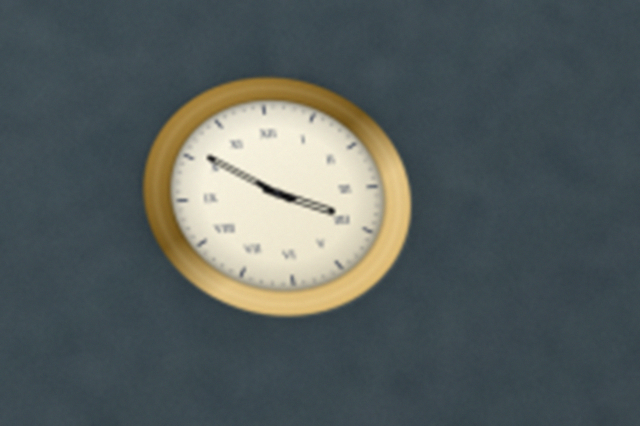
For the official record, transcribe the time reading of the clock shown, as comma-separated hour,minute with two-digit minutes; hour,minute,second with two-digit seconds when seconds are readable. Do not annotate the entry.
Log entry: 3,51
